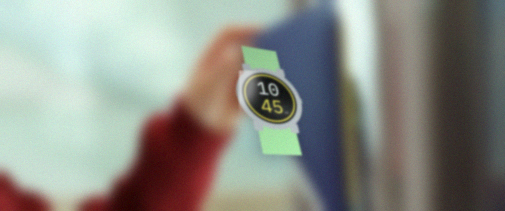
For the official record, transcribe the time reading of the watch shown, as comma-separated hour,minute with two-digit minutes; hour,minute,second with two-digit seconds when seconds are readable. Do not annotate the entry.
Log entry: 10,45
